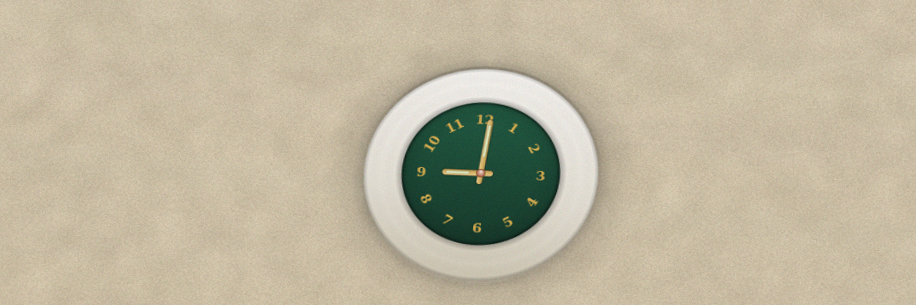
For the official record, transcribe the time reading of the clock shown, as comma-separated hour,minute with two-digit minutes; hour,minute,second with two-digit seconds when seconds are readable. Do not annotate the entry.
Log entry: 9,01
